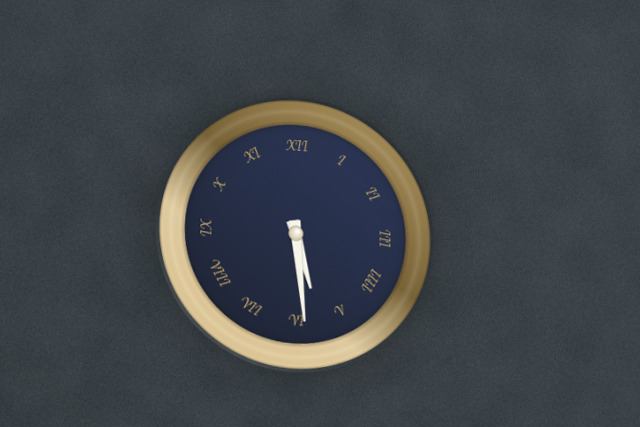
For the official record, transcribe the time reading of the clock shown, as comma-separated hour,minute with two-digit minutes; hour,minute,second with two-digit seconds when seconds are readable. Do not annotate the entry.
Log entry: 5,29
